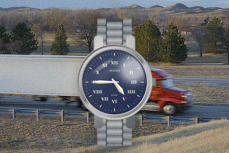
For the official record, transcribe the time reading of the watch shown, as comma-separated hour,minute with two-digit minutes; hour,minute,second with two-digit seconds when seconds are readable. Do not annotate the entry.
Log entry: 4,45
